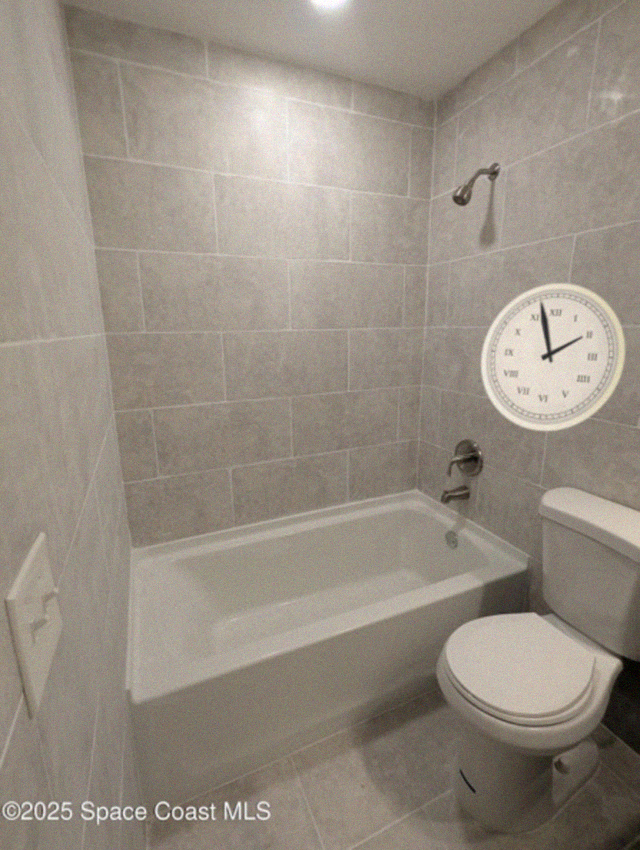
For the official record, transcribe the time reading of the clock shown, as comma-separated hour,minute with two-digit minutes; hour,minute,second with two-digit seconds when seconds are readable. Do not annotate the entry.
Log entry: 1,57
